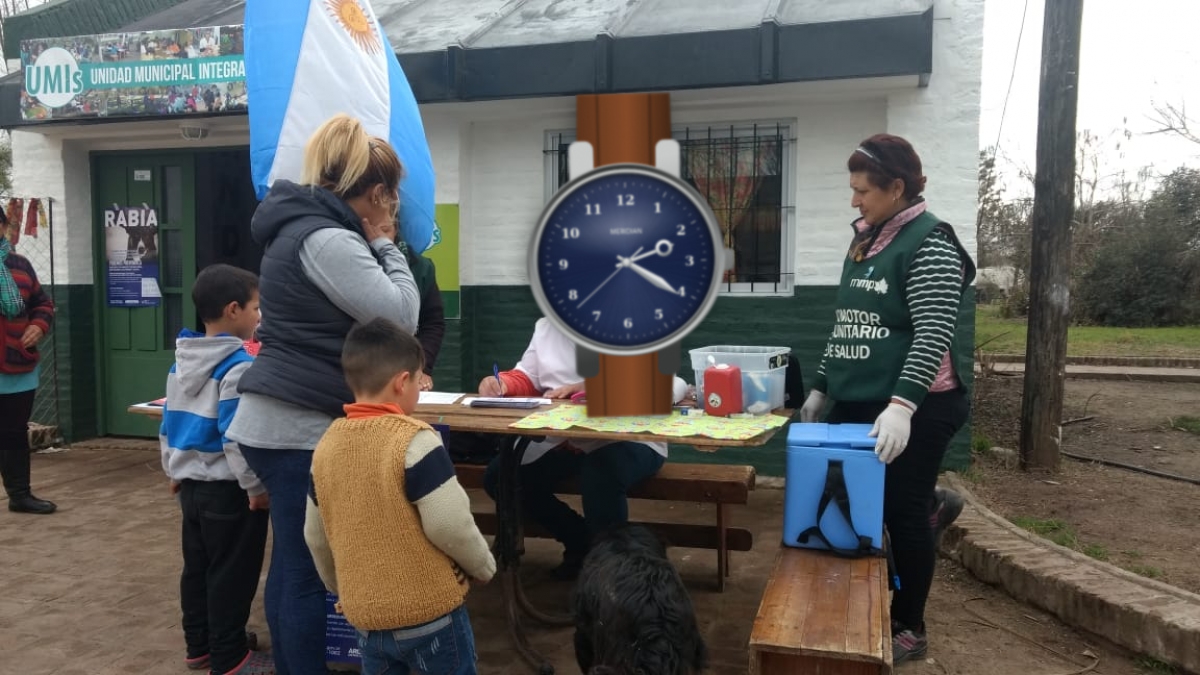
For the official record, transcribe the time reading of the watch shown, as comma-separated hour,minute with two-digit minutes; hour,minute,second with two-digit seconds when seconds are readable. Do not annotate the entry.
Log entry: 2,20,38
